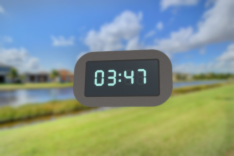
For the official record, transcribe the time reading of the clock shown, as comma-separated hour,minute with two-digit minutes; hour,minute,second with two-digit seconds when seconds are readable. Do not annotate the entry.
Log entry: 3,47
